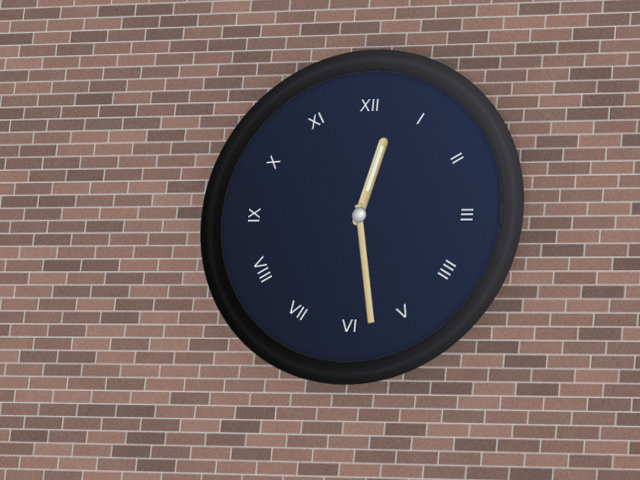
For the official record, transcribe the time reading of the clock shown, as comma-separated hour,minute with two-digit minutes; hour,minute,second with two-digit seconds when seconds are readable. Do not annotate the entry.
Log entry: 12,28
